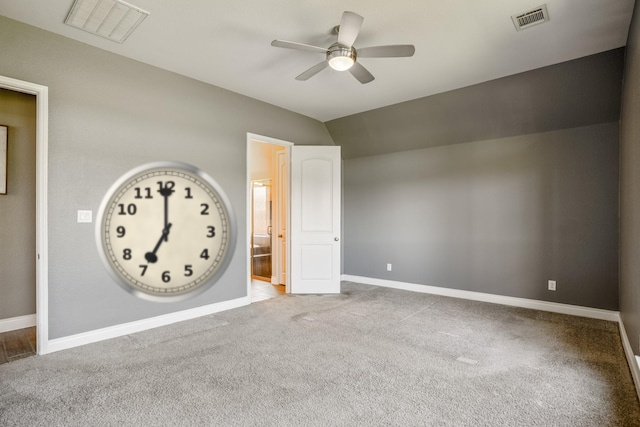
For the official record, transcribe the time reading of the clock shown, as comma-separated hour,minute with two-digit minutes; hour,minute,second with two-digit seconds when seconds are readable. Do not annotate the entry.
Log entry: 7,00
